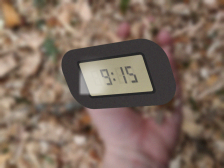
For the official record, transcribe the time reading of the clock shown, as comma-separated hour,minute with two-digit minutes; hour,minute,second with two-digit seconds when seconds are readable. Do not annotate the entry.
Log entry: 9,15
